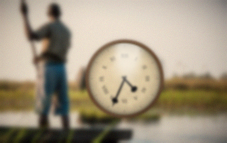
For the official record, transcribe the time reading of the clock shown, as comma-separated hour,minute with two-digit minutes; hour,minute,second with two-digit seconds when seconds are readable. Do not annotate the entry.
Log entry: 4,34
